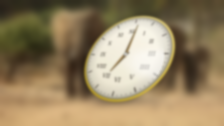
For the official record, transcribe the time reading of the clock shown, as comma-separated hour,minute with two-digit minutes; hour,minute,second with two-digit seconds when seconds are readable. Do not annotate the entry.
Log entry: 7,01
